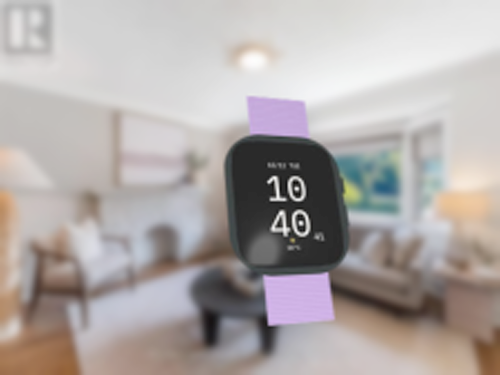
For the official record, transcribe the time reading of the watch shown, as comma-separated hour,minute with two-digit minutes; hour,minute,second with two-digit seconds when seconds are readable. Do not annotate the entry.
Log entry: 10,40
